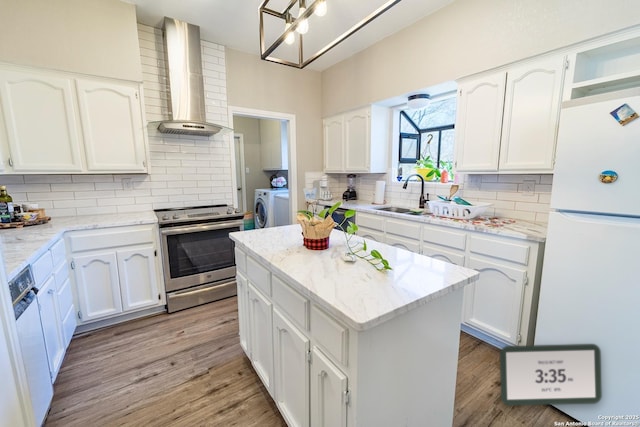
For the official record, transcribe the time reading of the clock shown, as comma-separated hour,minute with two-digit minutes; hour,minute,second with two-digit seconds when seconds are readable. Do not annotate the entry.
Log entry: 3,35
